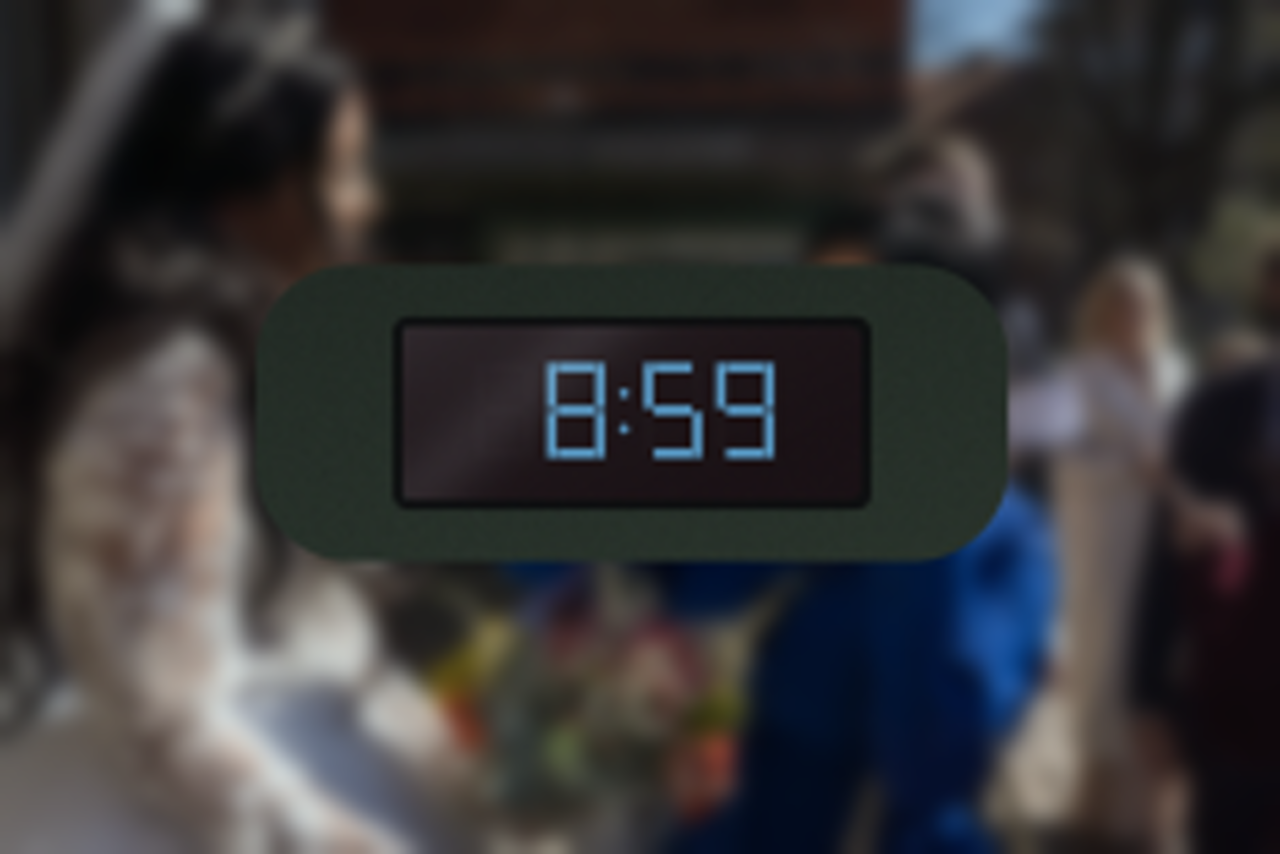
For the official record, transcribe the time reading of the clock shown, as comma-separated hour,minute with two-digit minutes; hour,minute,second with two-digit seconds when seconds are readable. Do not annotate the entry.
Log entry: 8,59
